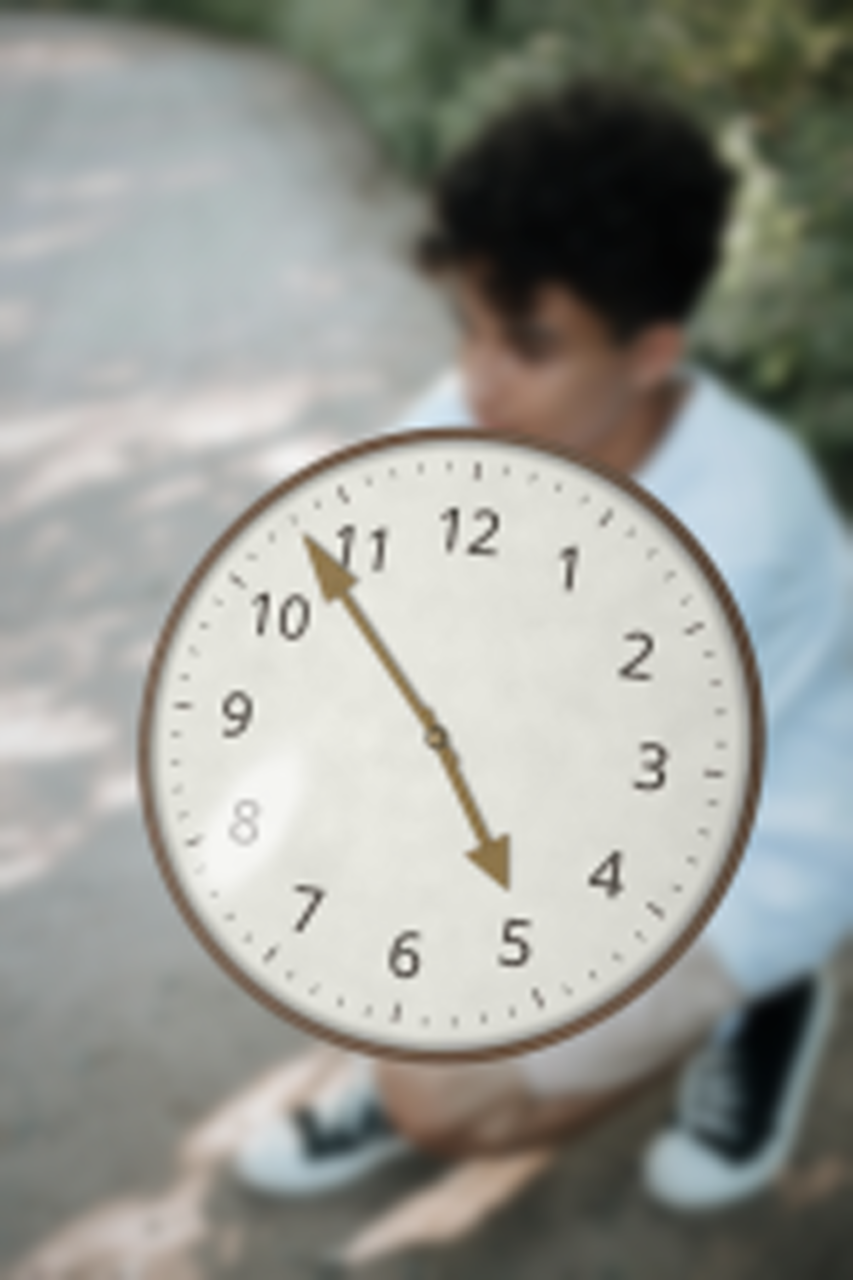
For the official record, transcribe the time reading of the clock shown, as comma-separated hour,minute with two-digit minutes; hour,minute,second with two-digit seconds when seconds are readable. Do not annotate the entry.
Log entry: 4,53
